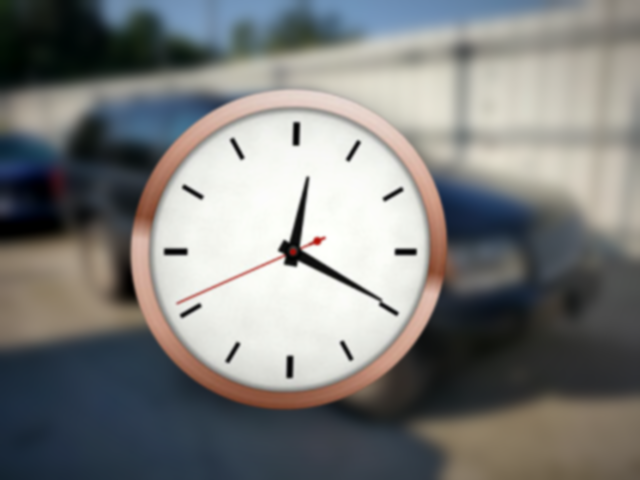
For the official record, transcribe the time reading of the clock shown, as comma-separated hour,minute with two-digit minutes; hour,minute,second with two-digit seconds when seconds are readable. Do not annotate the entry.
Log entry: 12,19,41
